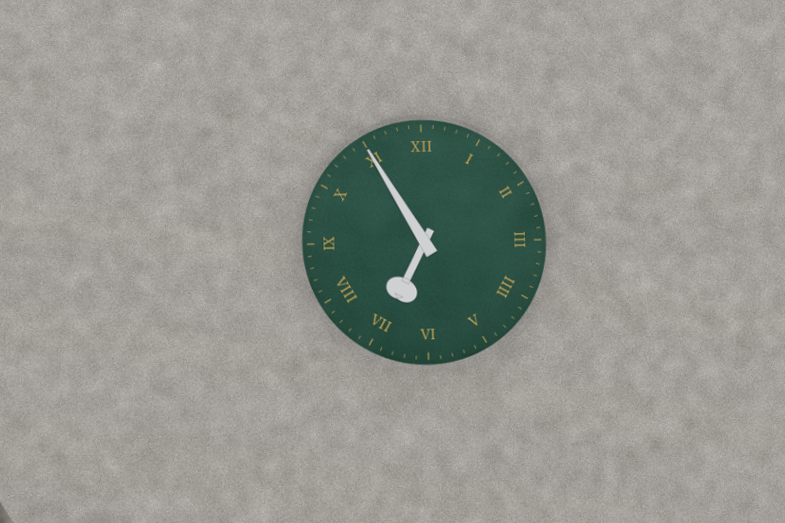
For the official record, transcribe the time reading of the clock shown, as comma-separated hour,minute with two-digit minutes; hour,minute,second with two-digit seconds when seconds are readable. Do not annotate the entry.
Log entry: 6,55
